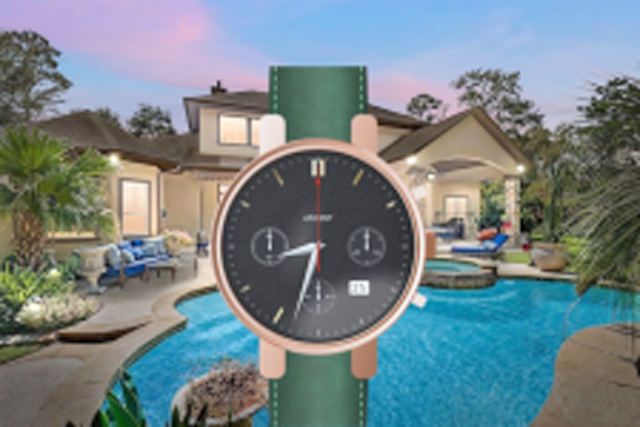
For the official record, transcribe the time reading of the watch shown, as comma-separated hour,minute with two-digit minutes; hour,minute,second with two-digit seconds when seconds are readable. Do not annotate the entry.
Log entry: 8,33
